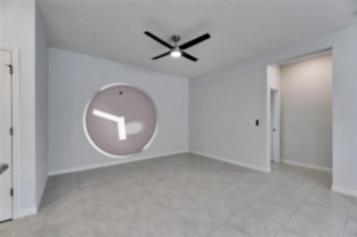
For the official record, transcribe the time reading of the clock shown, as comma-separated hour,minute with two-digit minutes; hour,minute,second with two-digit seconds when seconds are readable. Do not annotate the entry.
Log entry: 5,48
